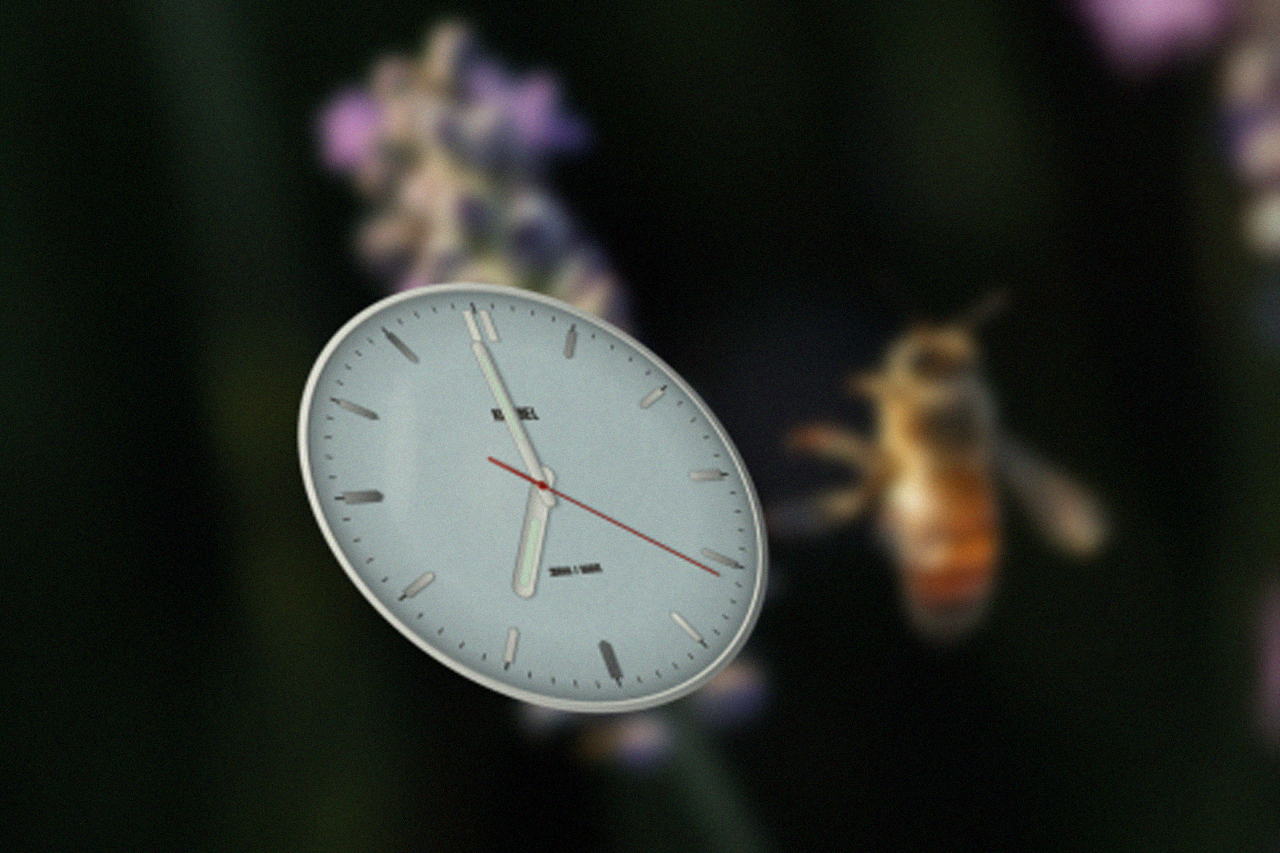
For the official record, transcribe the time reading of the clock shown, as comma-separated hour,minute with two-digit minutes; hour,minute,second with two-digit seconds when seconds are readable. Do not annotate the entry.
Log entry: 6,59,21
